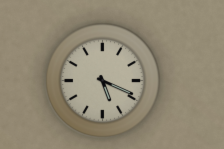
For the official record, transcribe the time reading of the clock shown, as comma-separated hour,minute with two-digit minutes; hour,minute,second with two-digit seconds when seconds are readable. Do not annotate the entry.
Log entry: 5,19
